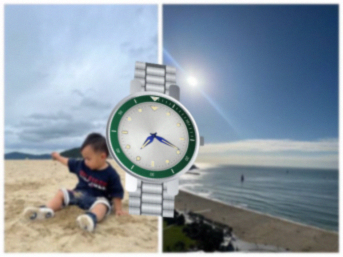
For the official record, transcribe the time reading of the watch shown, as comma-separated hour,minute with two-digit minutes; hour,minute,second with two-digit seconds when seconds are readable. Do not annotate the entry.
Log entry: 7,19
